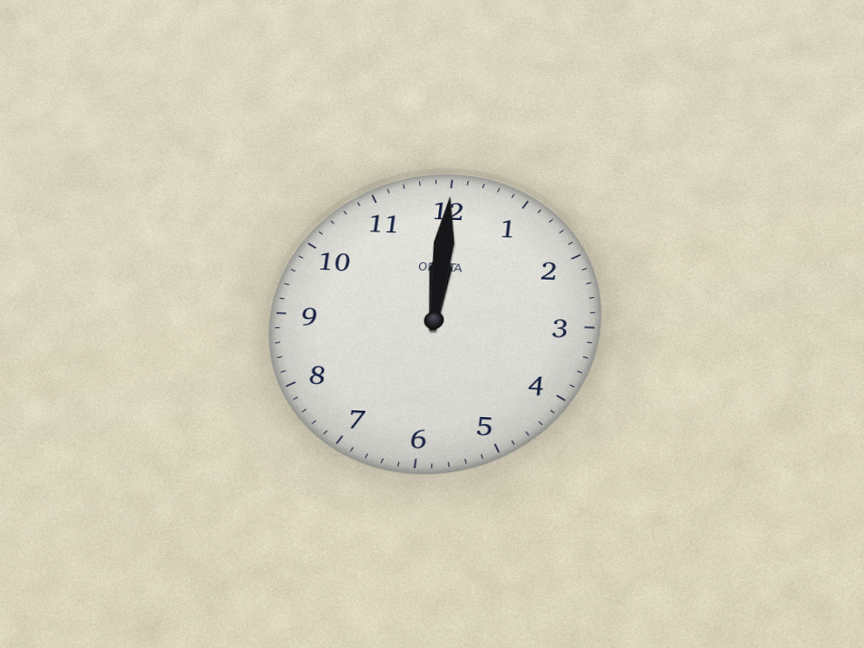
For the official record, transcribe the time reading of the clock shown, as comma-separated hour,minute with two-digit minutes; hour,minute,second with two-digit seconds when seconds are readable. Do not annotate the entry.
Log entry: 12,00
